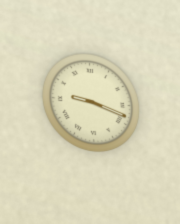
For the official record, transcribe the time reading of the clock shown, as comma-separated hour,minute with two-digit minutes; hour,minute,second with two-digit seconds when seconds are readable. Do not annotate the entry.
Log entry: 9,18
